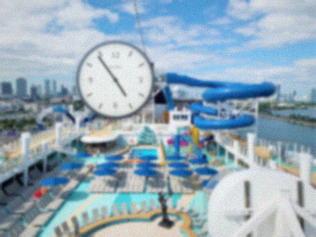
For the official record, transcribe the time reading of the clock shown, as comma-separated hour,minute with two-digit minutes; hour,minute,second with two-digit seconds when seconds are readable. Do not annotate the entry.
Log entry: 4,54
